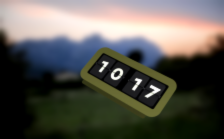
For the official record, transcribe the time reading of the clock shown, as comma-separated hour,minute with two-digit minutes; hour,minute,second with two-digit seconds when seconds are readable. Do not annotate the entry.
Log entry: 10,17
